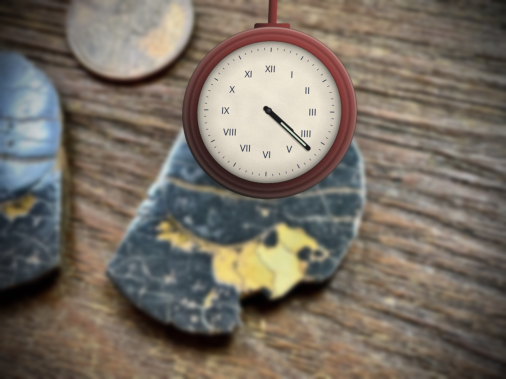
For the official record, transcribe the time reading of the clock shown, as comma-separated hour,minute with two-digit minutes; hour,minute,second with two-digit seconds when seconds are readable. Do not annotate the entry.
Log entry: 4,22
